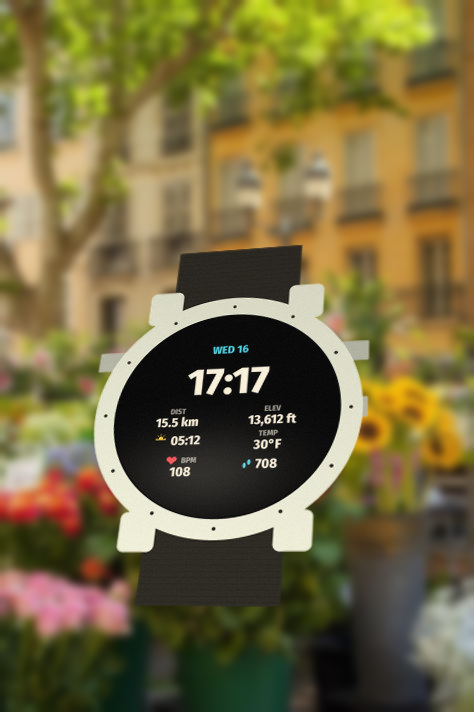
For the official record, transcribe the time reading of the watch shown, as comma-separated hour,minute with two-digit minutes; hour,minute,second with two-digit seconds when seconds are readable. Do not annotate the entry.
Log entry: 17,17
